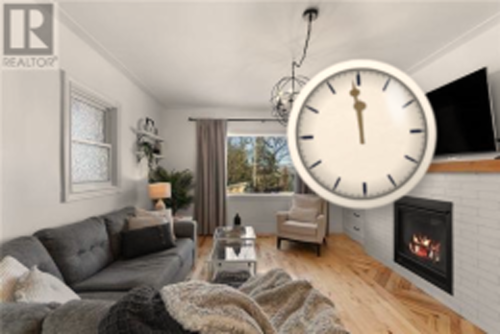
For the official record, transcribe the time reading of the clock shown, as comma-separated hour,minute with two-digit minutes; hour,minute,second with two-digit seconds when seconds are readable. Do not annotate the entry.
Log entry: 11,59
